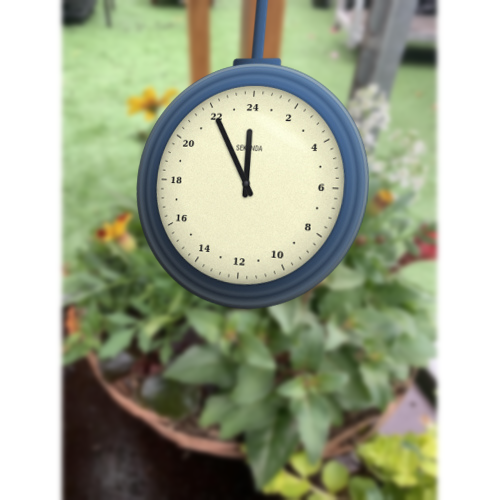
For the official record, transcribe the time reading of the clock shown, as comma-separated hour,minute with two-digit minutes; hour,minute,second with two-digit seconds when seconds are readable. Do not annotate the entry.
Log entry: 23,55
